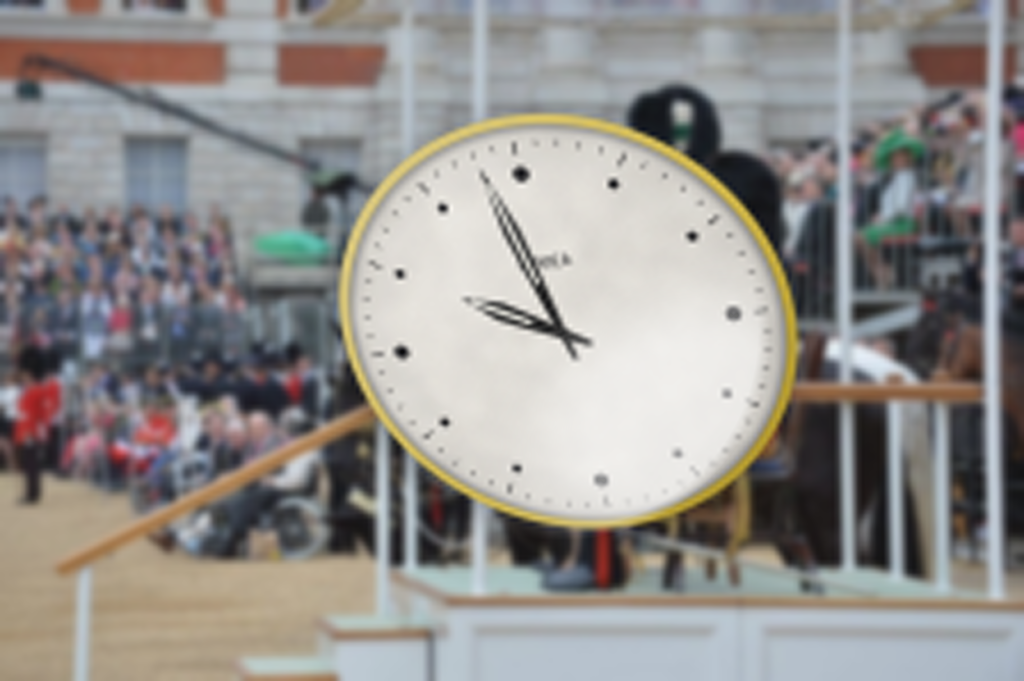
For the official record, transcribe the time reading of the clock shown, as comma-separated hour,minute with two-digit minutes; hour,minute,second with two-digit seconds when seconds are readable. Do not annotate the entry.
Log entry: 9,58
